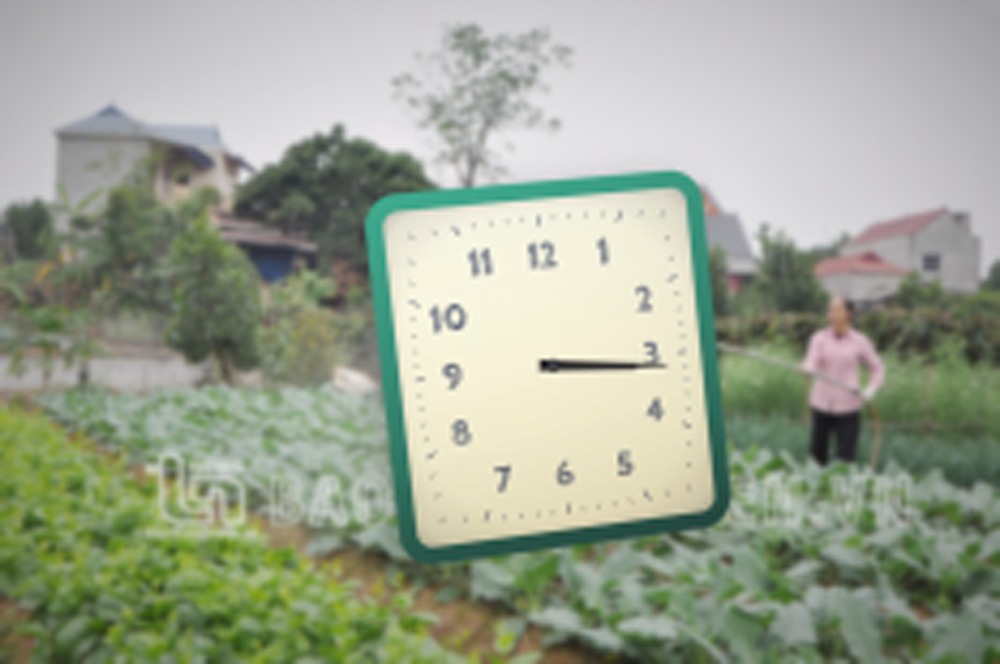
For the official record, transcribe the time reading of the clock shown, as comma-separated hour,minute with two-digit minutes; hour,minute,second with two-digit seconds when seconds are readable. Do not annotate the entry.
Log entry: 3,16
